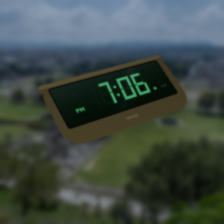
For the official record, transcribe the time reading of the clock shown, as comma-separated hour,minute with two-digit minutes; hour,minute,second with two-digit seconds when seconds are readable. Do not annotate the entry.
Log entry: 7,06
